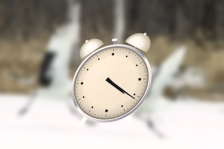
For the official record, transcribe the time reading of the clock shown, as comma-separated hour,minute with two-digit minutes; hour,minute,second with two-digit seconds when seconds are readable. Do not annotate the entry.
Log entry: 4,21
